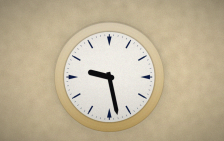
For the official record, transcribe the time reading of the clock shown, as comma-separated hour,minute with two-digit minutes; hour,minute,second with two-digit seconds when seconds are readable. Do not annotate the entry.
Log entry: 9,28
